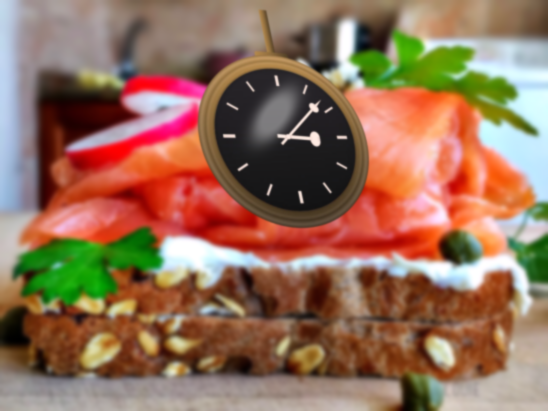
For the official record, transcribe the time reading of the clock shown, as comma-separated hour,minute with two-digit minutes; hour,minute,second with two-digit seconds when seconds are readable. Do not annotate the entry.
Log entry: 3,08
